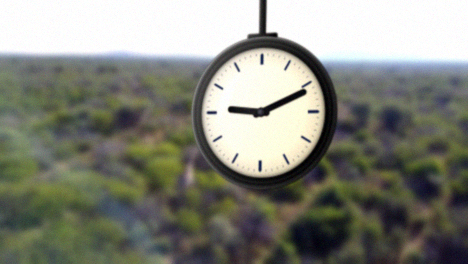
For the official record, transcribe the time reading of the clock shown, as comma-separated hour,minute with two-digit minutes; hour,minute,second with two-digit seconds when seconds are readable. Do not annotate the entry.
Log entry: 9,11
